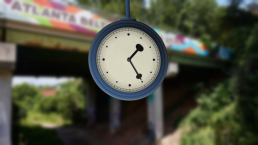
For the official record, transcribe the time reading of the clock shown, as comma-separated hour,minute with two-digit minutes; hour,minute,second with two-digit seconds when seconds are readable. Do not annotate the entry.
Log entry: 1,25
